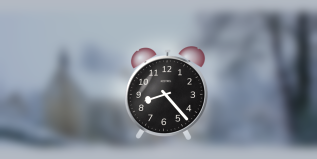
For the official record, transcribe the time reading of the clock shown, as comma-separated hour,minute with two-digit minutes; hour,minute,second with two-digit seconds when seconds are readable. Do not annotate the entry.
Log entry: 8,23
